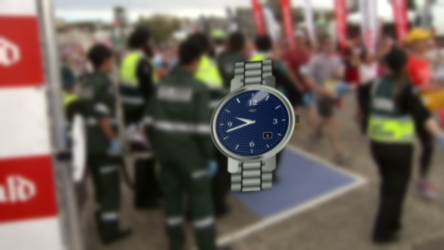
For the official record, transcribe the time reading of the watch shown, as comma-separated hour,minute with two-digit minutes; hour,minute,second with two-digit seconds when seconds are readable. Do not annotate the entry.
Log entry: 9,42
